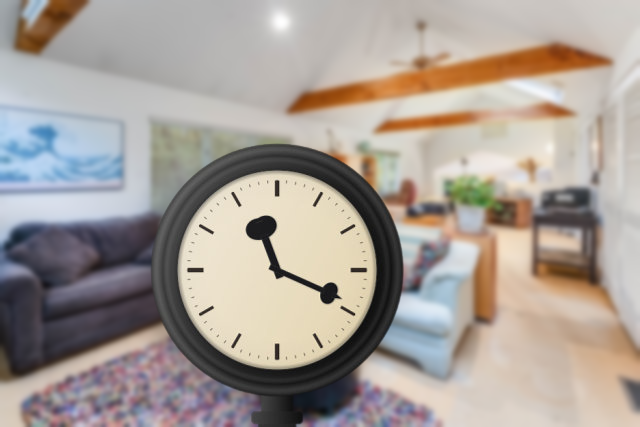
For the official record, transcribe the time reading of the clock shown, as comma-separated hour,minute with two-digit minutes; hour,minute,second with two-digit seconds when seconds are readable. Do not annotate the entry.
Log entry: 11,19
